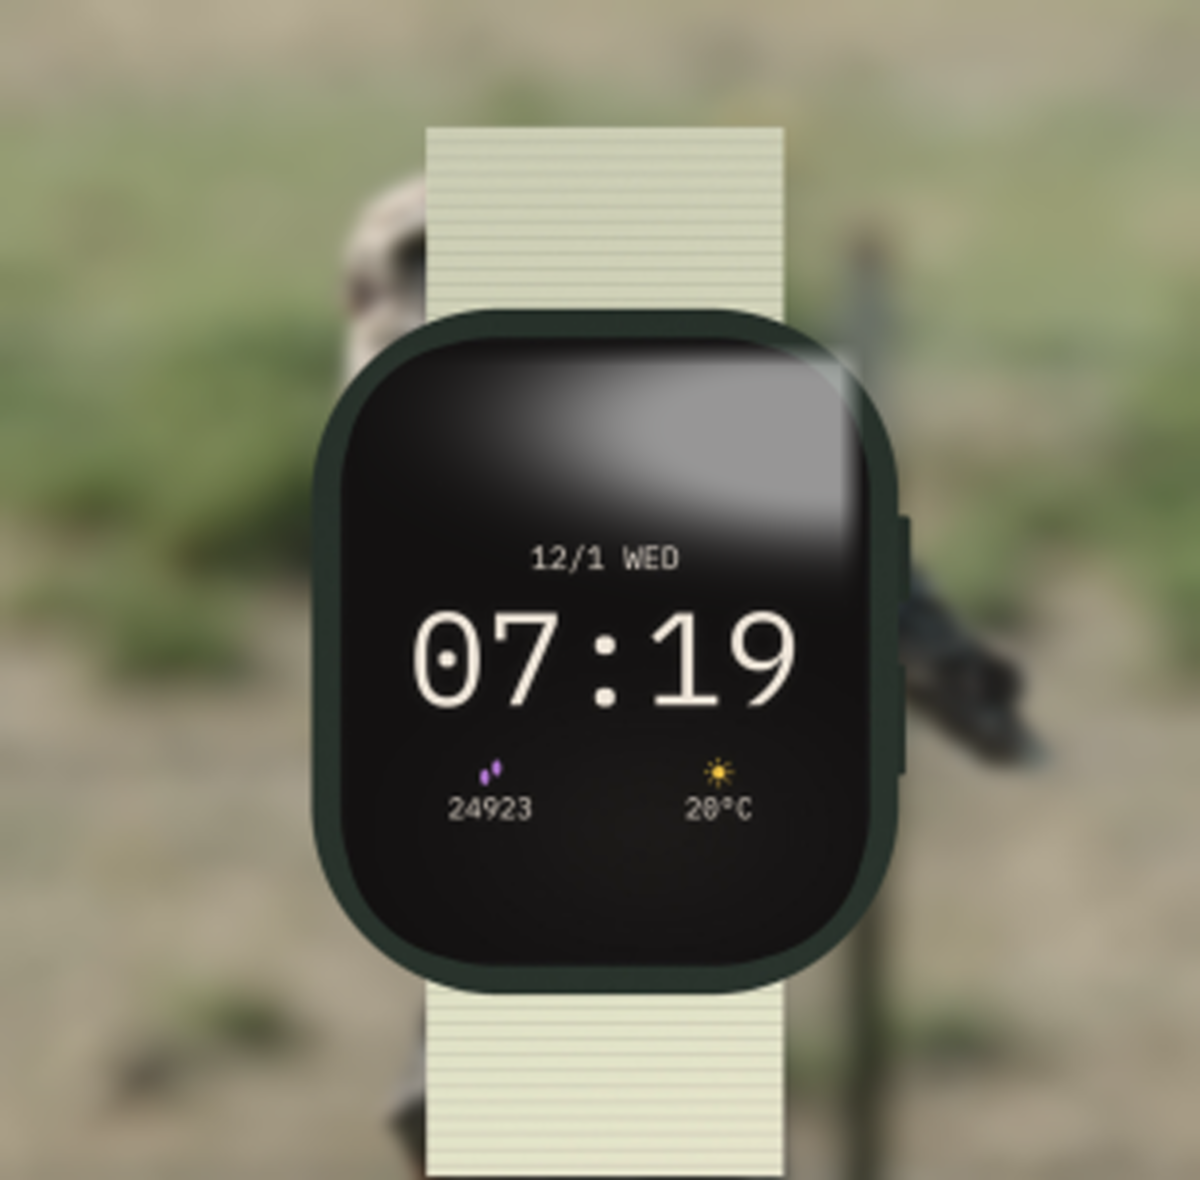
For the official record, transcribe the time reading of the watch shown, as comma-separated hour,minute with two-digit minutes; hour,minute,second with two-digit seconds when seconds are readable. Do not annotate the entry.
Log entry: 7,19
